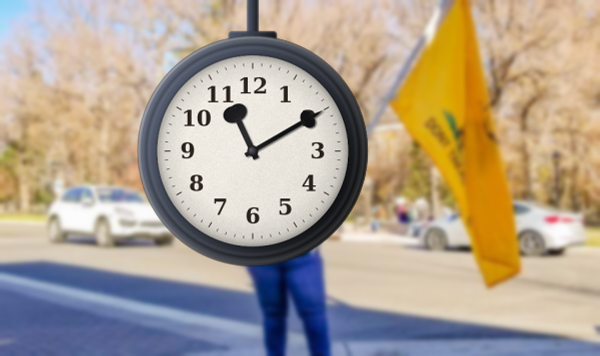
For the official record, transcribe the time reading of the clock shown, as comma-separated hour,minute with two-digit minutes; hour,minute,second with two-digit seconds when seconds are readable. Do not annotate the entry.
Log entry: 11,10
